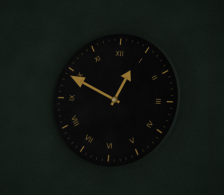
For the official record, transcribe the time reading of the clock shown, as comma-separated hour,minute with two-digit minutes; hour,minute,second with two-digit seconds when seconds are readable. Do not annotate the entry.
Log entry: 12,49
